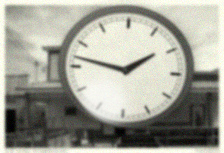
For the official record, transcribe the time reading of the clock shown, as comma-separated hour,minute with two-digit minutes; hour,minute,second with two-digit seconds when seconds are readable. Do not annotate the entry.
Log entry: 1,47
